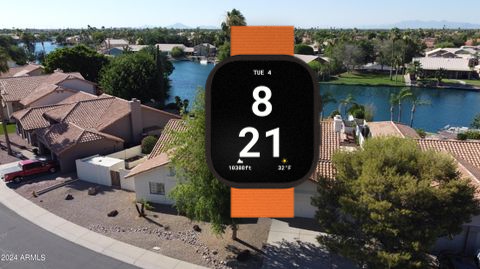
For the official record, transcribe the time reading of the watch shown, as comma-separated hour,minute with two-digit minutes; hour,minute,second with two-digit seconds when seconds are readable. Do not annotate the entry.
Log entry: 8,21
